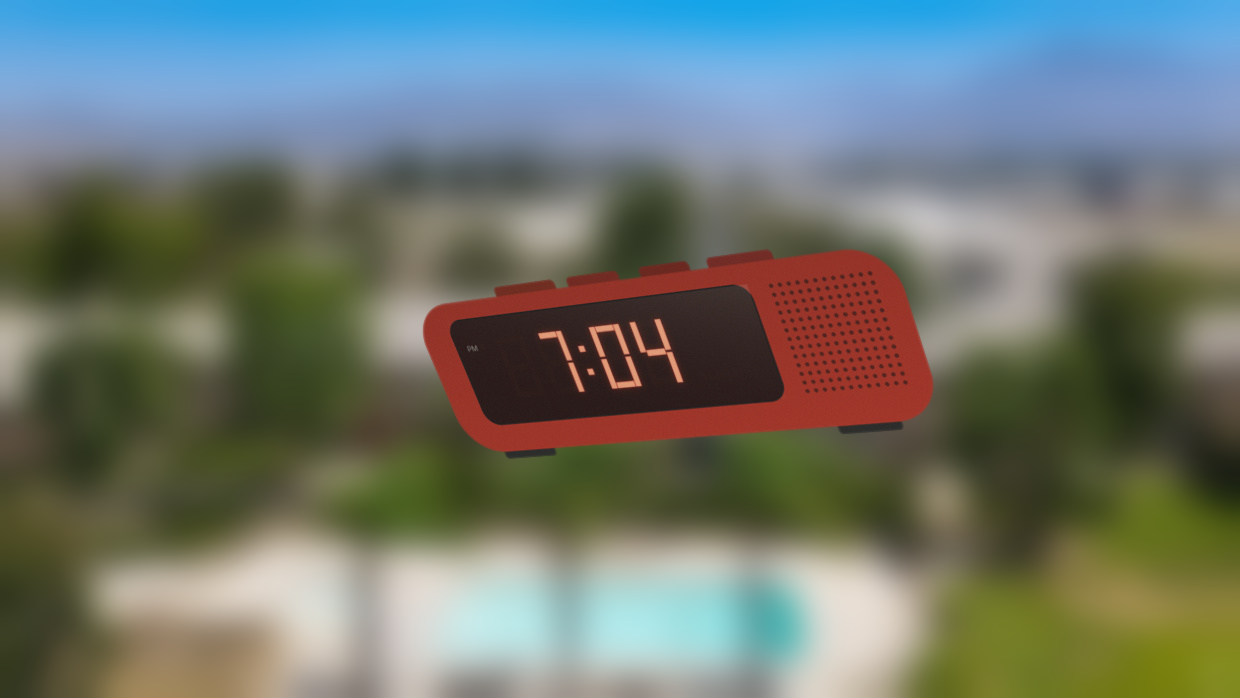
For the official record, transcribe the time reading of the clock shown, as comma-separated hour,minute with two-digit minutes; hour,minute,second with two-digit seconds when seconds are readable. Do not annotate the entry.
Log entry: 7,04
